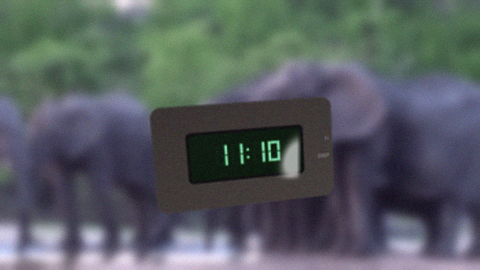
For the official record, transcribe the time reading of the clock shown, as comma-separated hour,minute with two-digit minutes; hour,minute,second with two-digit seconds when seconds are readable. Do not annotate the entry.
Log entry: 11,10
